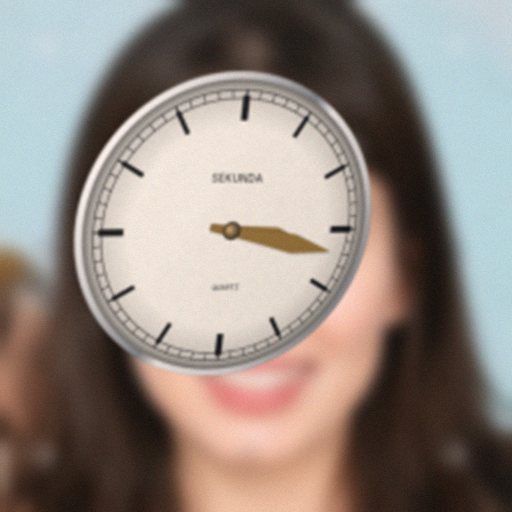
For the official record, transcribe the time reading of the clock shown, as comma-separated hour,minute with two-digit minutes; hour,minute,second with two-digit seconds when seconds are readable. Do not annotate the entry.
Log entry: 3,17
